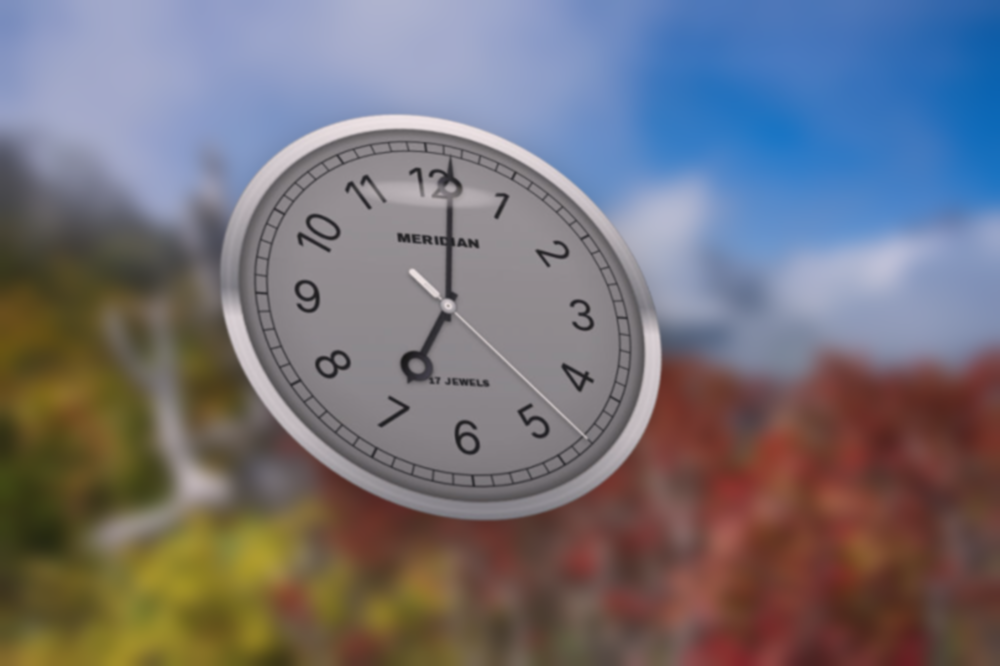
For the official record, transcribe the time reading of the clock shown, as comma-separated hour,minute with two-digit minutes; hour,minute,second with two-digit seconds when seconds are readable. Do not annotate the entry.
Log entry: 7,01,23
